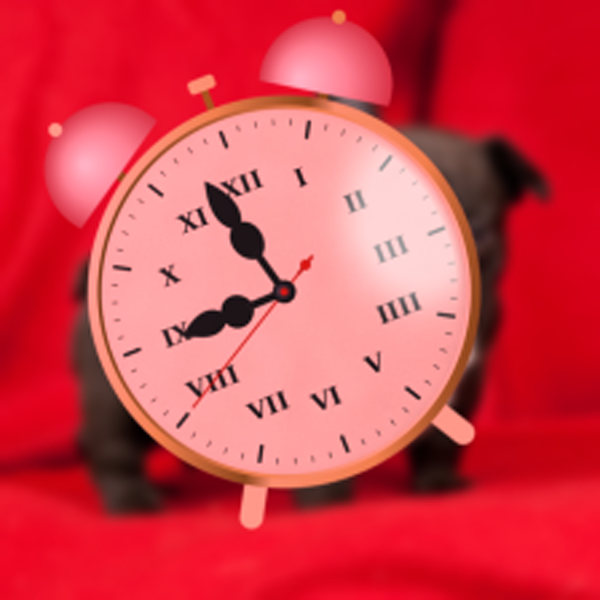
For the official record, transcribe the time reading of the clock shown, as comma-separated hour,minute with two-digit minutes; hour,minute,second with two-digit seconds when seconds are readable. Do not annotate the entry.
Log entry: 8,57,40
